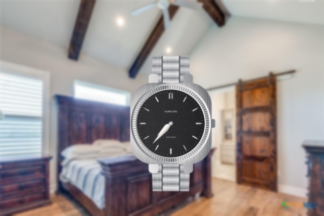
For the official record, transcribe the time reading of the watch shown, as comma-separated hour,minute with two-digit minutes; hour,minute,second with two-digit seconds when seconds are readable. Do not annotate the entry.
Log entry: 7,37
